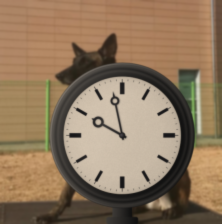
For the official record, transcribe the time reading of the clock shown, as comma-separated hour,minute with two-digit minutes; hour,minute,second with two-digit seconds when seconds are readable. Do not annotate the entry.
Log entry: 9,58
